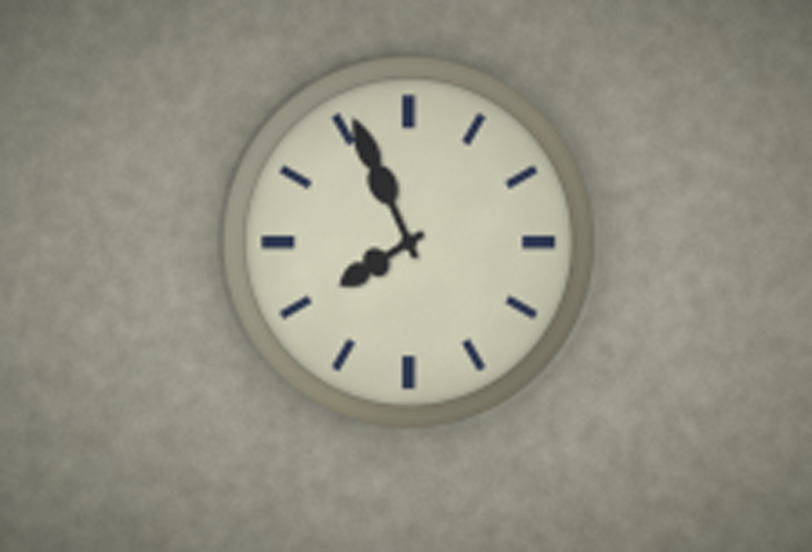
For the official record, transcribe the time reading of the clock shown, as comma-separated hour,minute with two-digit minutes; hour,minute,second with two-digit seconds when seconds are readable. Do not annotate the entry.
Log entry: 7,56
